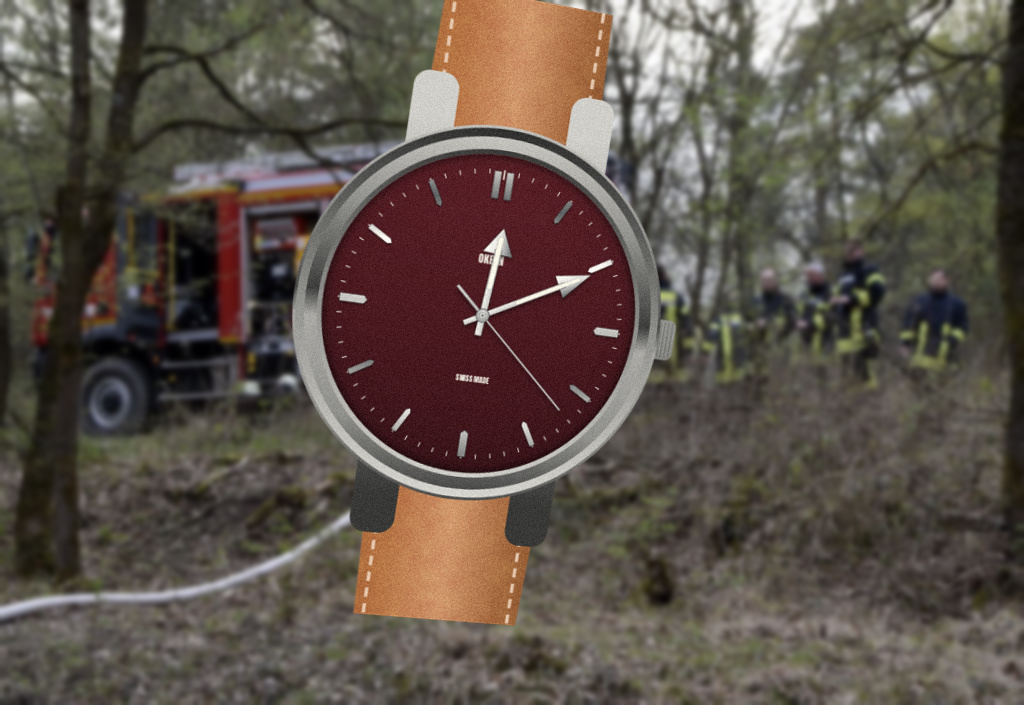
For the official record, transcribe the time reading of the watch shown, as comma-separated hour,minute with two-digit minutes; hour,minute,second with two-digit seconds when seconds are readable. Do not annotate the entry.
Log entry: 12,10,22
